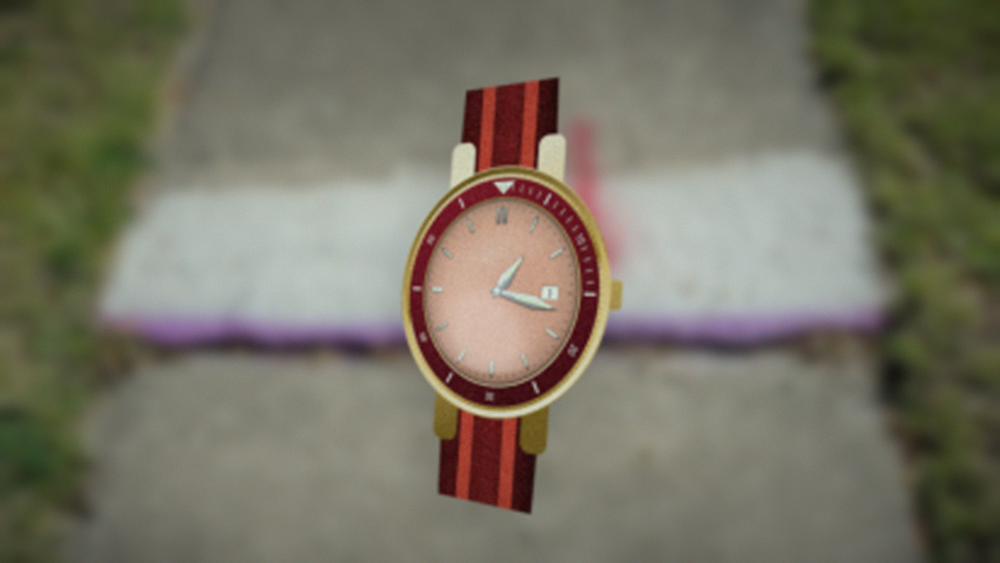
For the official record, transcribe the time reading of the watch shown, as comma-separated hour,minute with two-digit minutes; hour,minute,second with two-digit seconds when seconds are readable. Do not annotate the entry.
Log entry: 1,17
